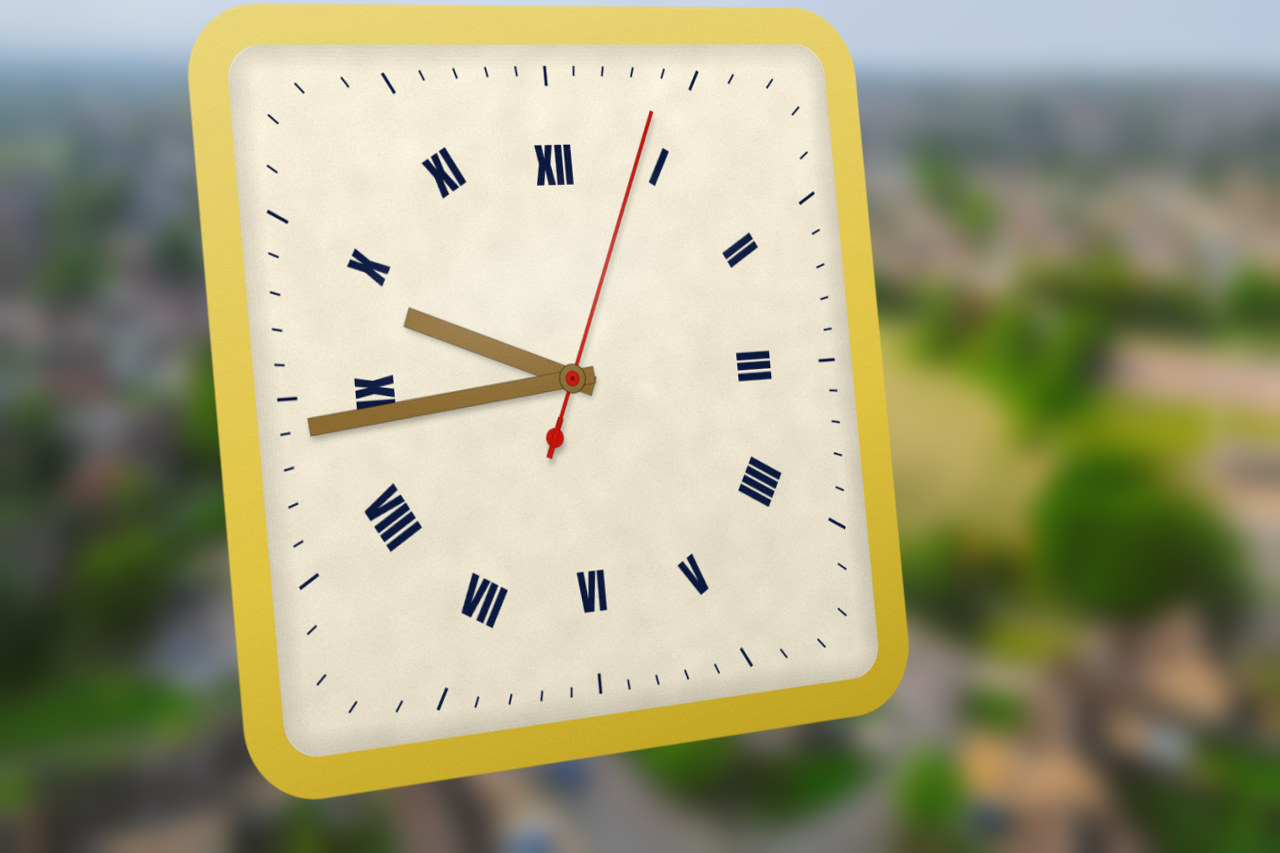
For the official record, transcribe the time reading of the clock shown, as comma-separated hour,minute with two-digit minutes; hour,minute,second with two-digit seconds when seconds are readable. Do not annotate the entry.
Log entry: 9,44,04
